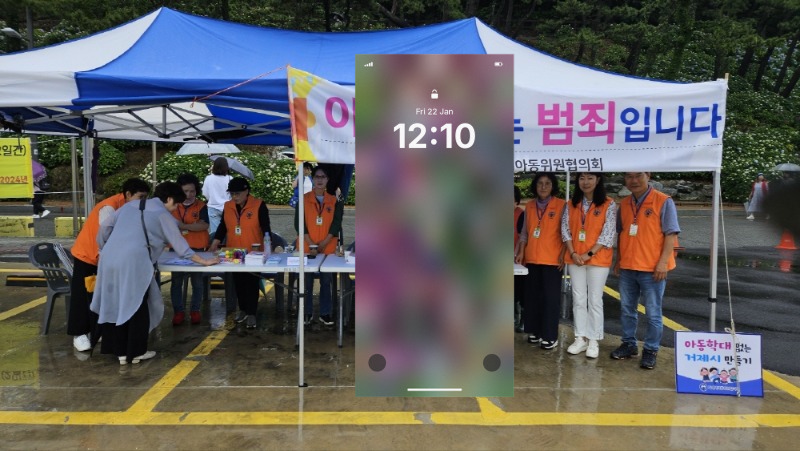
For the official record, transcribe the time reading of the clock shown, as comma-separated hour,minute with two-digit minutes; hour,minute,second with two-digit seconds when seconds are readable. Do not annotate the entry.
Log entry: 12,10
